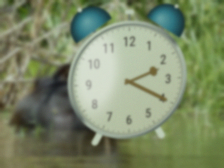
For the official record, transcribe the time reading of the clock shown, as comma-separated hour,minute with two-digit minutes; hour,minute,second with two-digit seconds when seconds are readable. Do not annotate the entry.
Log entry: 2,20
